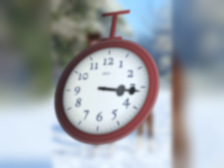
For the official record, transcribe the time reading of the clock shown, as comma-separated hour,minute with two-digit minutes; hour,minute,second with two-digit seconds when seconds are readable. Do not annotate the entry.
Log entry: 3,16
